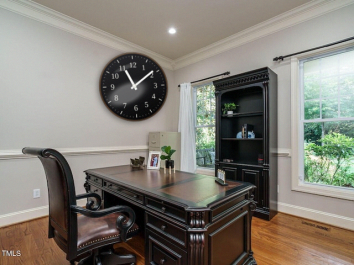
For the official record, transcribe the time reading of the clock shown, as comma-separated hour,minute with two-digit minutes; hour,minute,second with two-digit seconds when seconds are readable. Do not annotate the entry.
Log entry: 11,09
